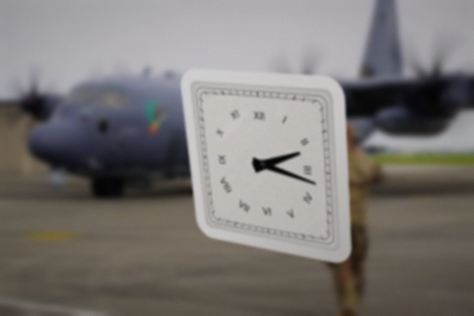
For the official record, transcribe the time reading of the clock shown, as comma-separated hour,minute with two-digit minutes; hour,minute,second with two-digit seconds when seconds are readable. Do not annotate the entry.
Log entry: 2,17
